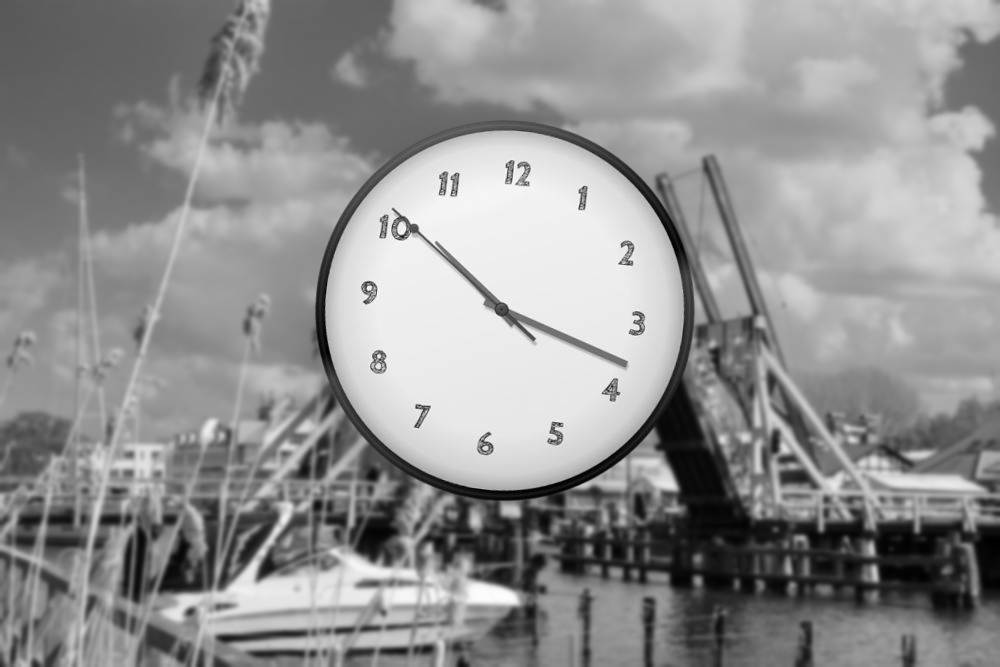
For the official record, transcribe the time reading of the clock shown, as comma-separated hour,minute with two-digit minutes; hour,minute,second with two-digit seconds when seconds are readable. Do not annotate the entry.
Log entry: 10,17,51
